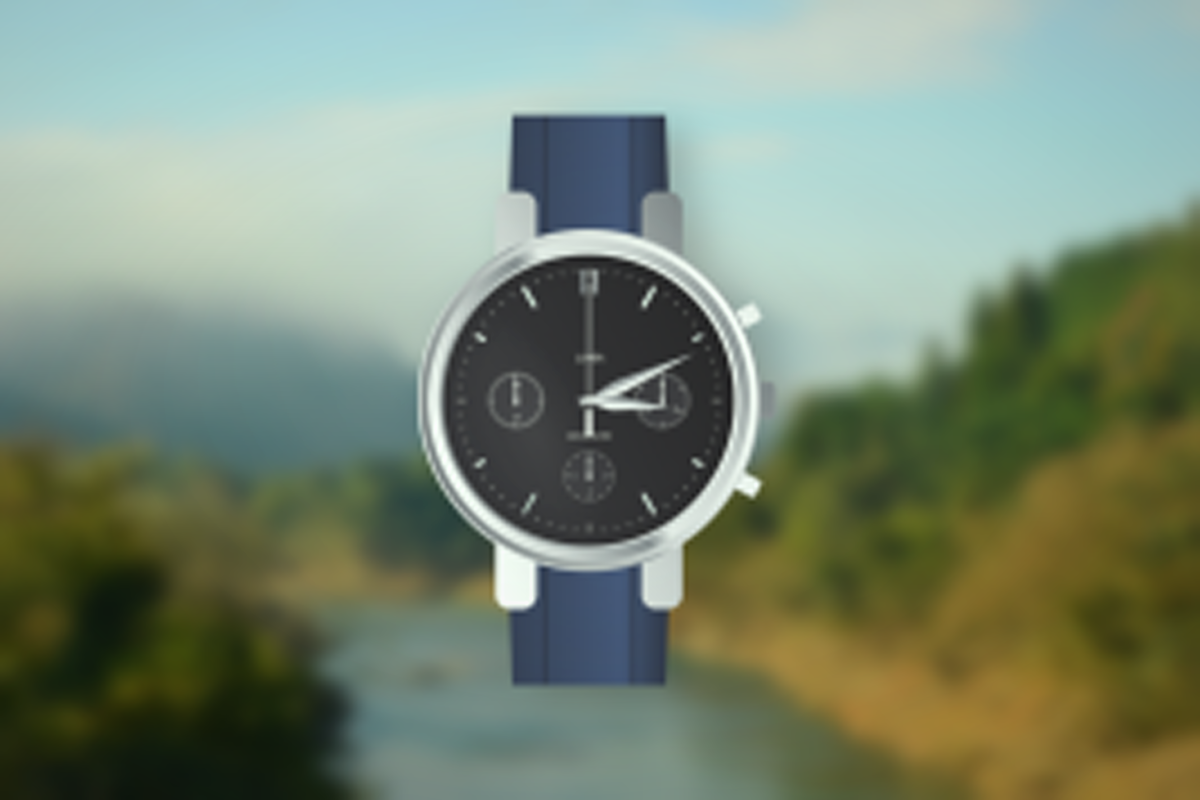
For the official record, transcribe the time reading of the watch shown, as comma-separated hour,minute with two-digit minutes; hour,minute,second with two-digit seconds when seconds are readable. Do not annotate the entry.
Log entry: 3,11
